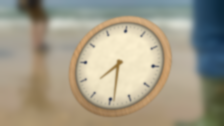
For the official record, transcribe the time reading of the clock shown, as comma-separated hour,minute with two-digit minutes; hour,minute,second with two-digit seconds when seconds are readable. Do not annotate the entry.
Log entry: 7,29
